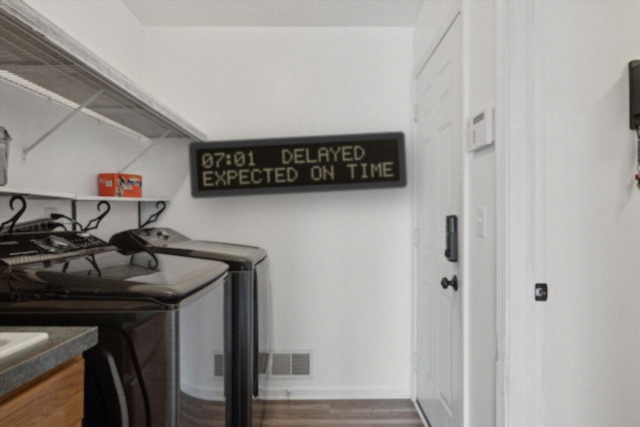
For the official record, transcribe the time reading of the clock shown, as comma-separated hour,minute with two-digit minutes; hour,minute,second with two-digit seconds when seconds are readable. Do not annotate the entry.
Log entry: 7,01
